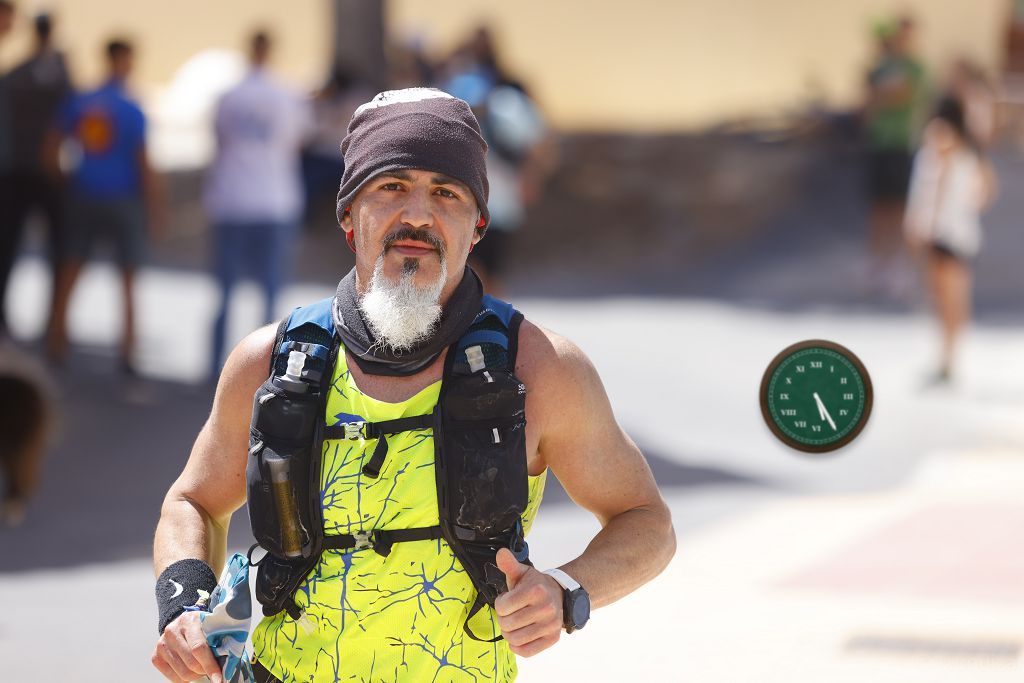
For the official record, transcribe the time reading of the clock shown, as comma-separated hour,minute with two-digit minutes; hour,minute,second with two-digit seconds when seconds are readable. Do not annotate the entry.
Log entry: 5,25
